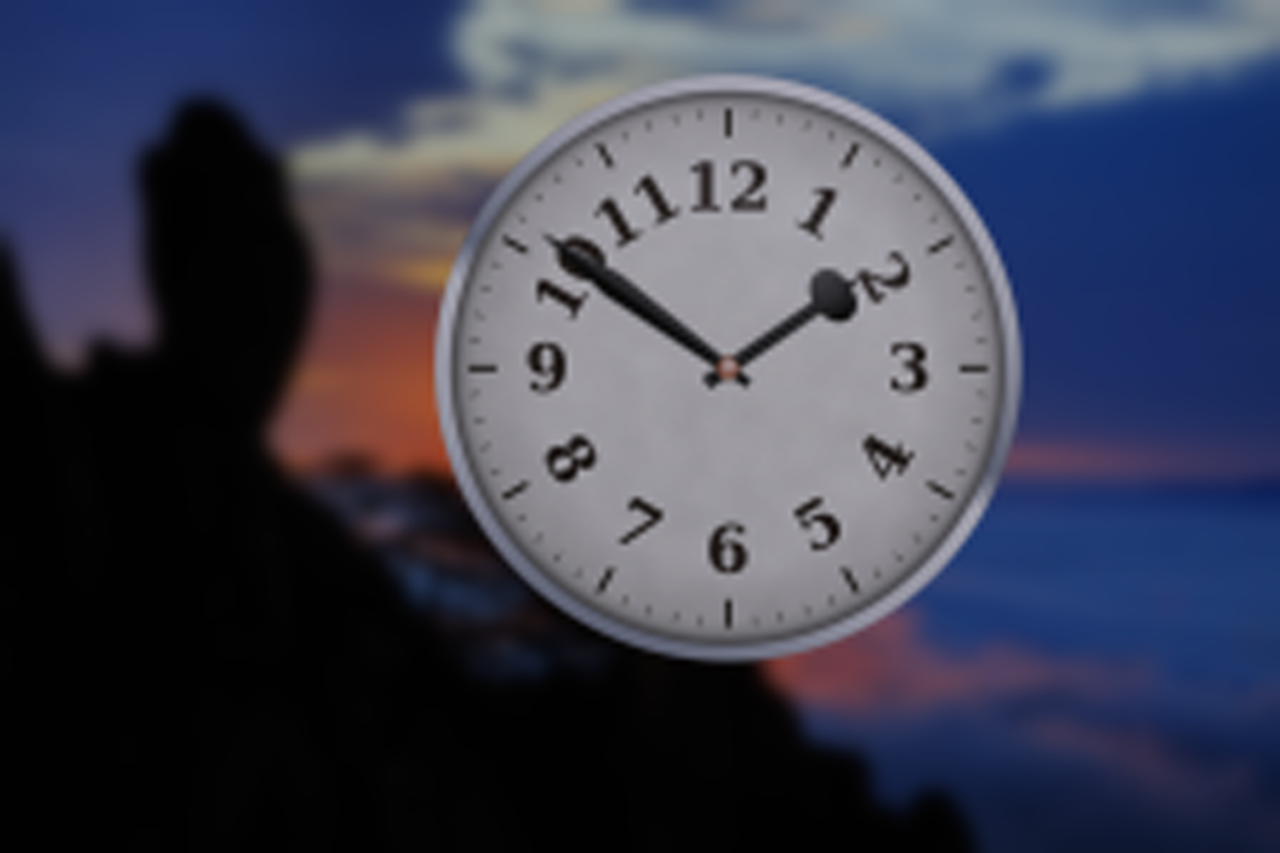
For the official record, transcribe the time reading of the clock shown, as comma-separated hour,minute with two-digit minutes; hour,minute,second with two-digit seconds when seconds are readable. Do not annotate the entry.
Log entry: 1,51
